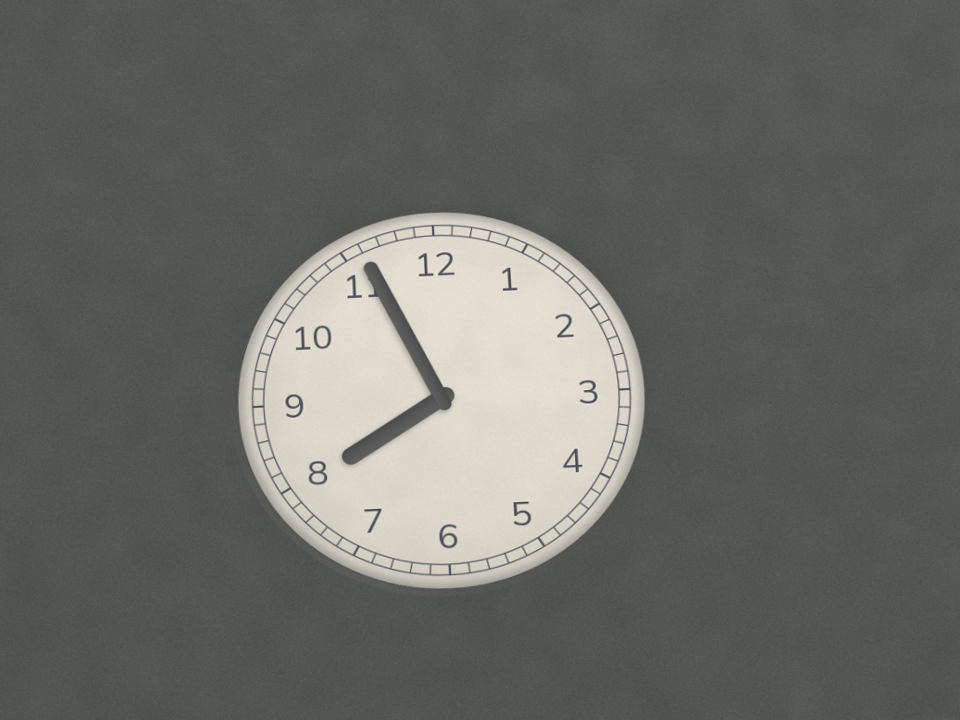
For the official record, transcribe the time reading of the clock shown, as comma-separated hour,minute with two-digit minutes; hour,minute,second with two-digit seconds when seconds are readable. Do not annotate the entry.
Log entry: 7,56
